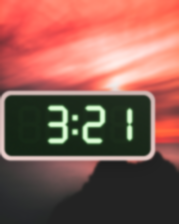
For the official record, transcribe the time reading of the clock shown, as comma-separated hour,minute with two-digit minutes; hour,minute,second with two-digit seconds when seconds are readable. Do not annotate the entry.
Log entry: 3,21
